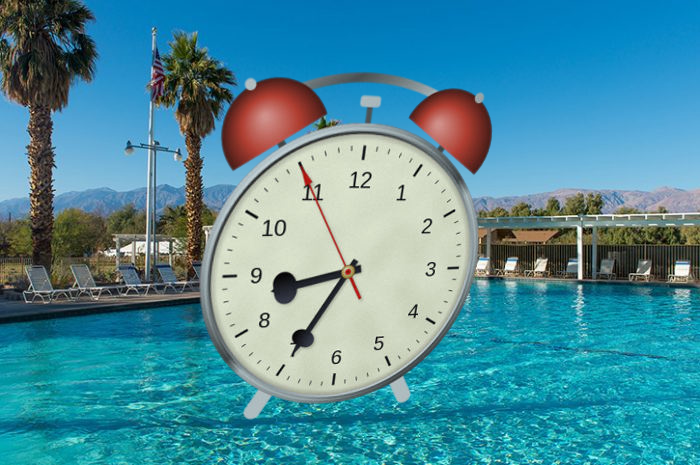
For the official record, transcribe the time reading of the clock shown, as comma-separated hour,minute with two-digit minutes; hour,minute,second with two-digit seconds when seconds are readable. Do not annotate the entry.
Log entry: 8,34,55
